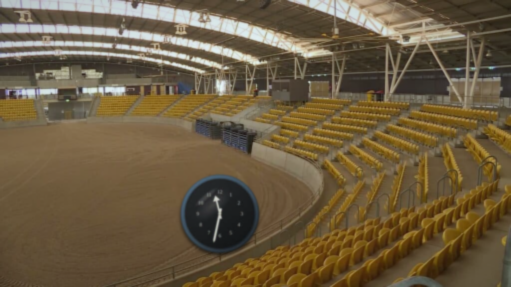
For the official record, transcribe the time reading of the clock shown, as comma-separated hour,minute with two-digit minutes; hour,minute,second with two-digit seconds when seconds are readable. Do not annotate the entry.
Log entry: 11,32
